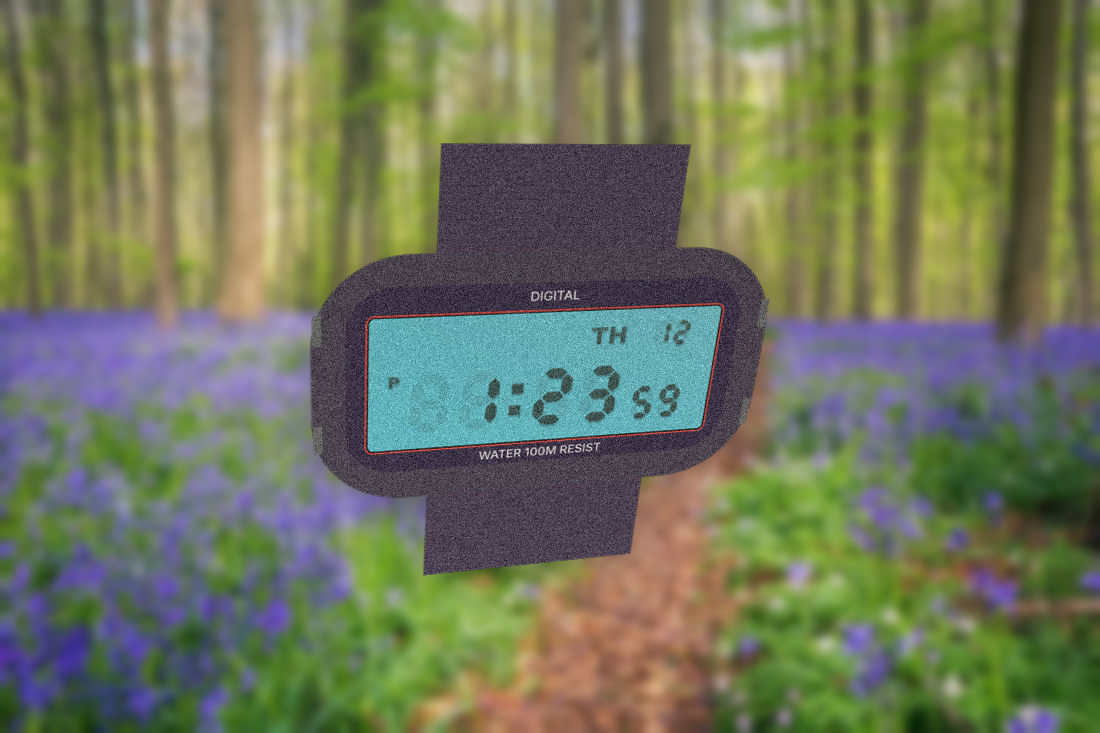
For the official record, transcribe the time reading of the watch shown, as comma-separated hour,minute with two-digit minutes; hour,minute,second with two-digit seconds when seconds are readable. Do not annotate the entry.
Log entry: 1,23,59
